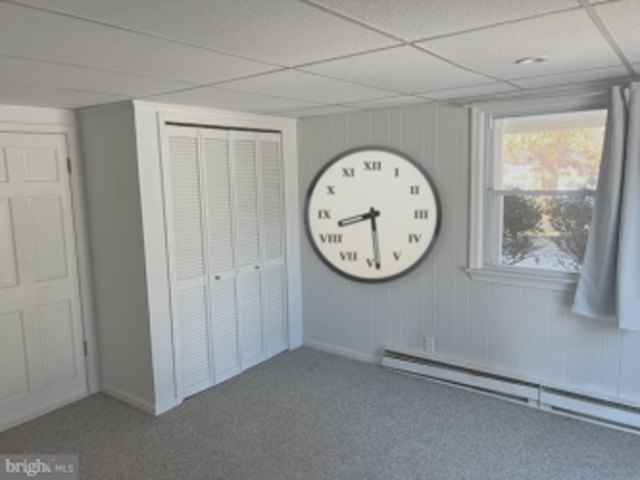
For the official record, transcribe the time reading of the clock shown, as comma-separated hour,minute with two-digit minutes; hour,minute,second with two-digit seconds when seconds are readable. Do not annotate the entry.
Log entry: 8,29
